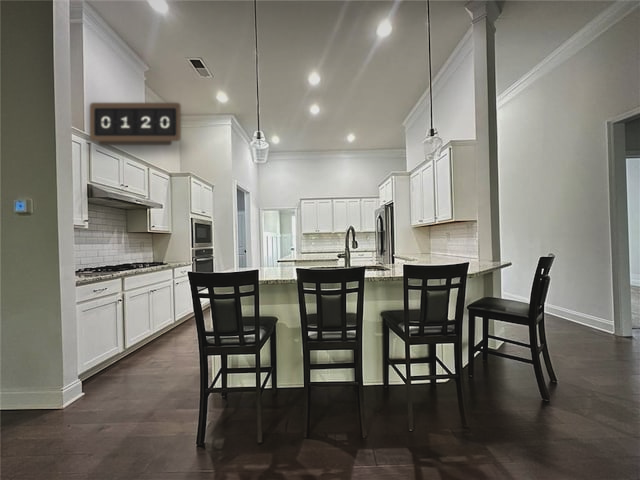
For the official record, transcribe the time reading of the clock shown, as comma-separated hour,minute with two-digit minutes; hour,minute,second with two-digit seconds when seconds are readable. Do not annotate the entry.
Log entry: 1,20
